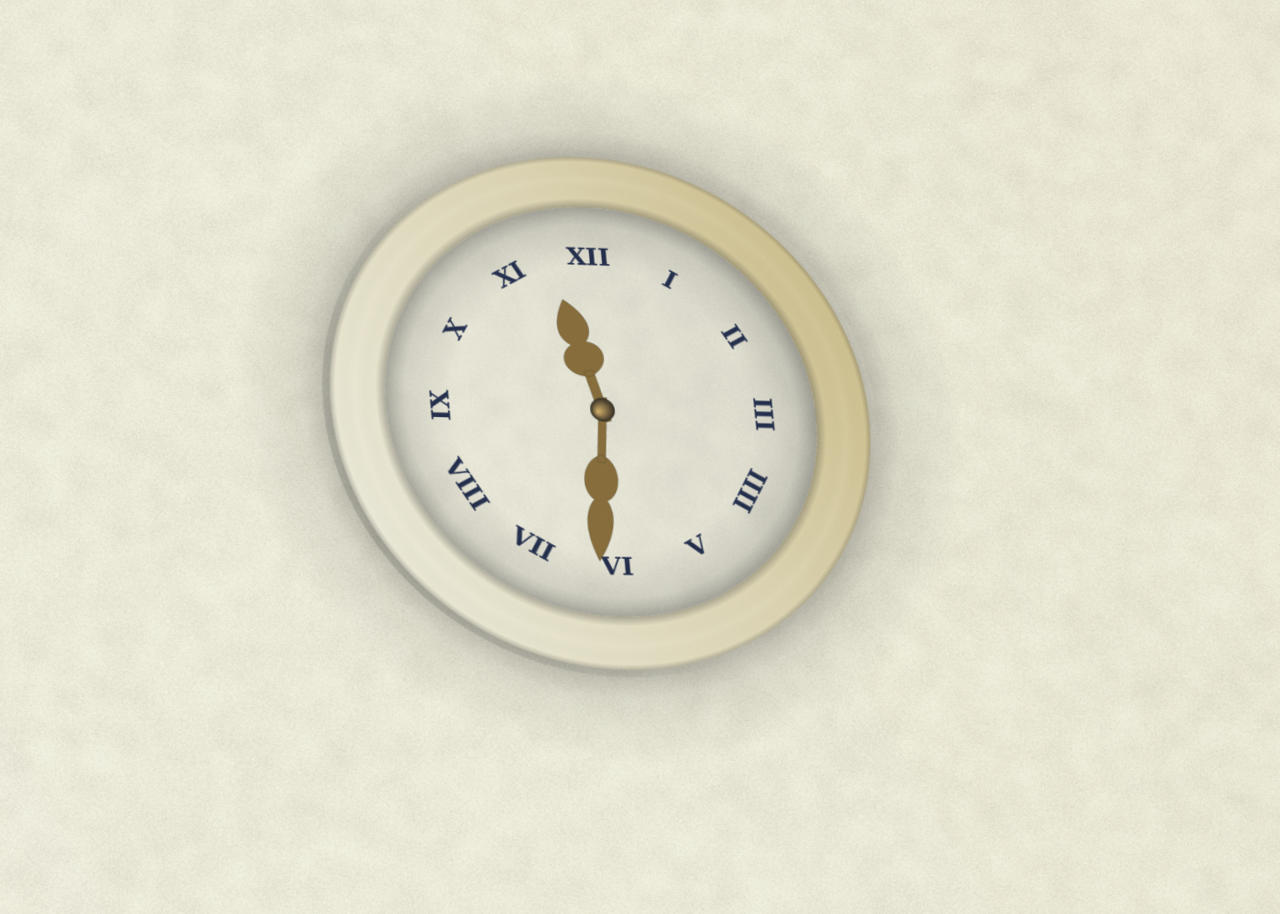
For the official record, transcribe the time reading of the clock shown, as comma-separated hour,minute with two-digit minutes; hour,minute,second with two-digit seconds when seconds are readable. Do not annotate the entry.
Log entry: 11,31
